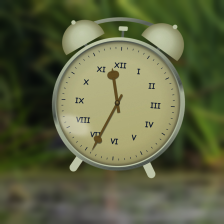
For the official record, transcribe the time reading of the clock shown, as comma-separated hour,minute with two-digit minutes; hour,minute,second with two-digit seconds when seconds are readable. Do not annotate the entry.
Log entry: 11,34
